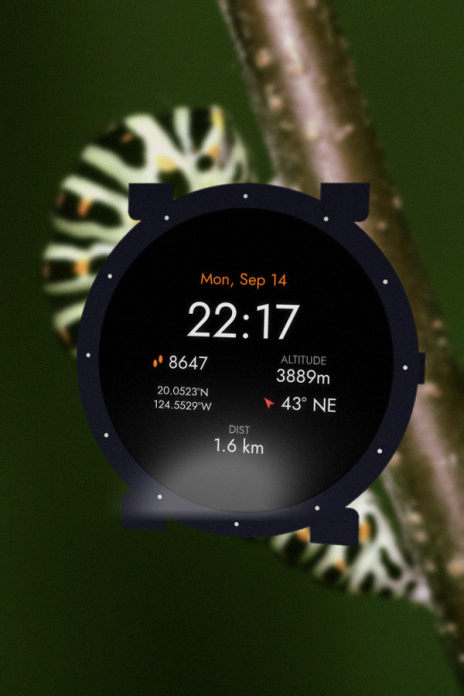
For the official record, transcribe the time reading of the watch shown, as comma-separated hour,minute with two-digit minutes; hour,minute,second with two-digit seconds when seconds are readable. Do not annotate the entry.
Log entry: 22,17
